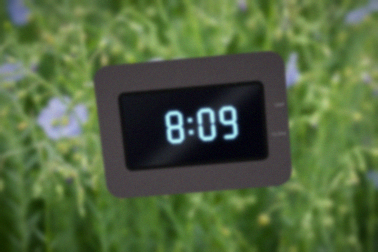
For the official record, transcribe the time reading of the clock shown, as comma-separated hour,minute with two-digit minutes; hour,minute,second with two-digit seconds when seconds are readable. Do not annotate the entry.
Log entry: 8,09
